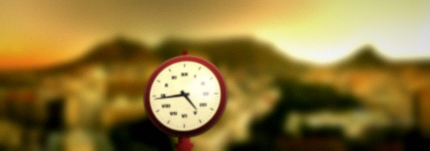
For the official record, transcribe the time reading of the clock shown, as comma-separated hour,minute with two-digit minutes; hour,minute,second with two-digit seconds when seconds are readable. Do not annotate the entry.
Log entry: 4,44
